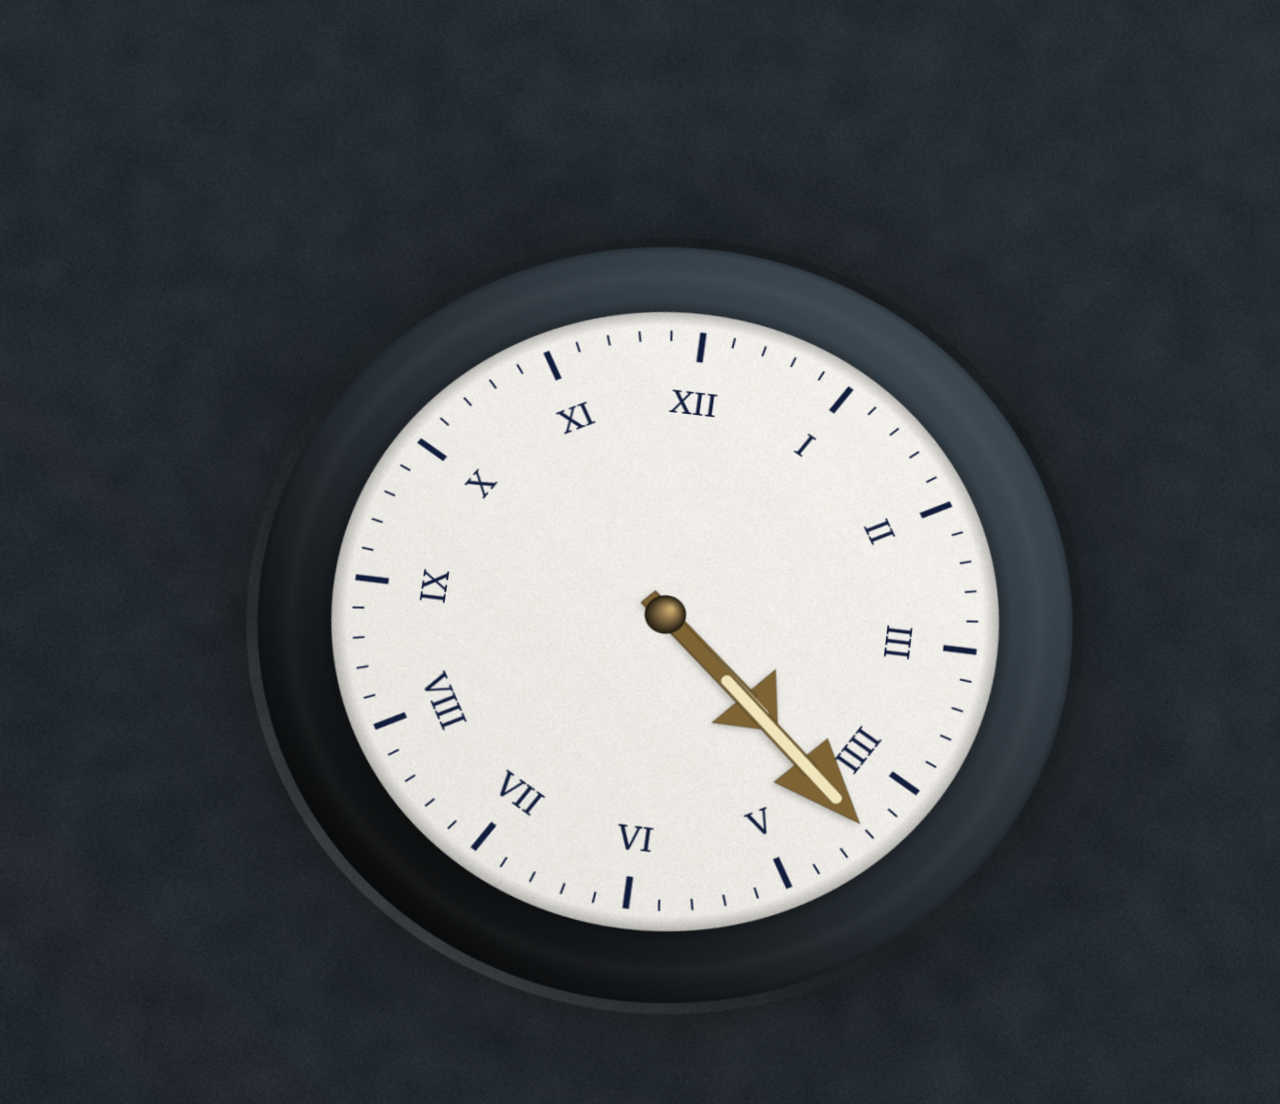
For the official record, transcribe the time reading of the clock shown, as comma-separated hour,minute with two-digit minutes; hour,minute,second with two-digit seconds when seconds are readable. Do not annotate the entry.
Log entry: 4,22
